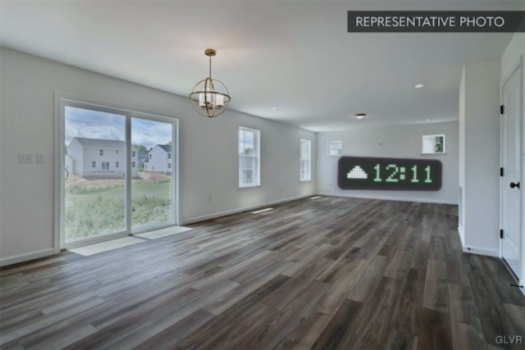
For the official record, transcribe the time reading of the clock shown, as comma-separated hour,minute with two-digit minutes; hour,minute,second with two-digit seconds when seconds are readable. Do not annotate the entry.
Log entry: 12,11
